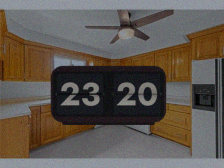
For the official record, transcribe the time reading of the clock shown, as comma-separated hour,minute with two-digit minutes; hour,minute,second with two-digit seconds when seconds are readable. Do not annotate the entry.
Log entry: 23,20
